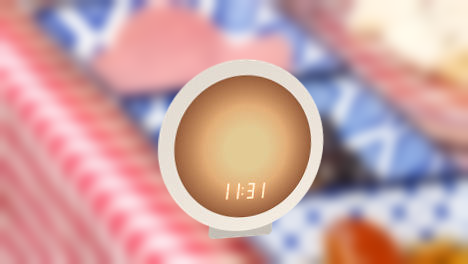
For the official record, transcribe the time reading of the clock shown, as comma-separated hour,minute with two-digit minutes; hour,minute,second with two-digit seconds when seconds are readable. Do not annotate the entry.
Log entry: 11,31
